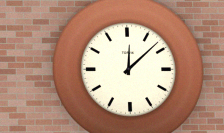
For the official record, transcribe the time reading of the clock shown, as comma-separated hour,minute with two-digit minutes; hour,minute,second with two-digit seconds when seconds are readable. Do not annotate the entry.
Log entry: 12,08
